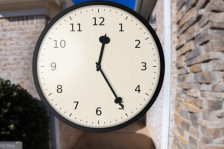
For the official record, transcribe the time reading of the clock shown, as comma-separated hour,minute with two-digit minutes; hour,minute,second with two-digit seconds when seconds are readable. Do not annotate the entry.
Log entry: 12,25
